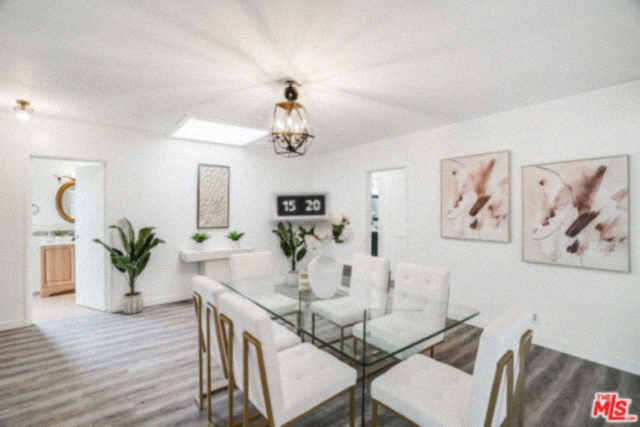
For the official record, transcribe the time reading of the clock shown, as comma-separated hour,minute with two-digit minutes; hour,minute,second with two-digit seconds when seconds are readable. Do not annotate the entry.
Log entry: 15,20
